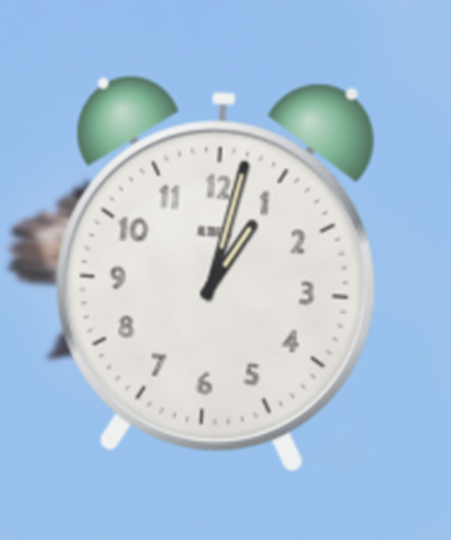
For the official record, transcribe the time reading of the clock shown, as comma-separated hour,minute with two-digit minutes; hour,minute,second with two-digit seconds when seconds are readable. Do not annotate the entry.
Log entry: 1,02
